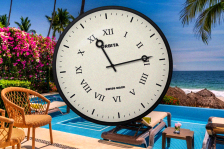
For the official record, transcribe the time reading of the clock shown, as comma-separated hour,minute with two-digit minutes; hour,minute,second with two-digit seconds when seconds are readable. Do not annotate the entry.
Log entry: 11,14
